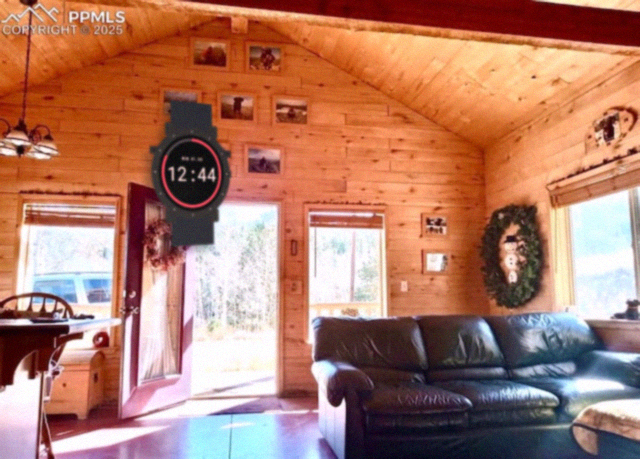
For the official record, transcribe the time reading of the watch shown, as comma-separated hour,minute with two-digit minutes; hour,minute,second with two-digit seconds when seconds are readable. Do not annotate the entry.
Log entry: 12,44
